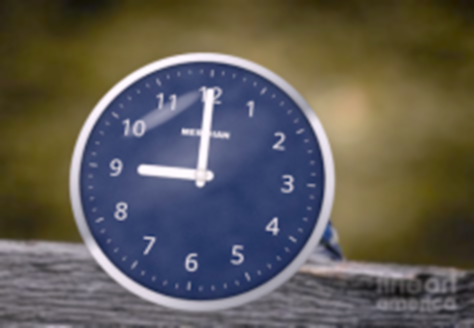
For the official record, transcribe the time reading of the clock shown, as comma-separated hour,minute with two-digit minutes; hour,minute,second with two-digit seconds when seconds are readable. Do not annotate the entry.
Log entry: 9,00
